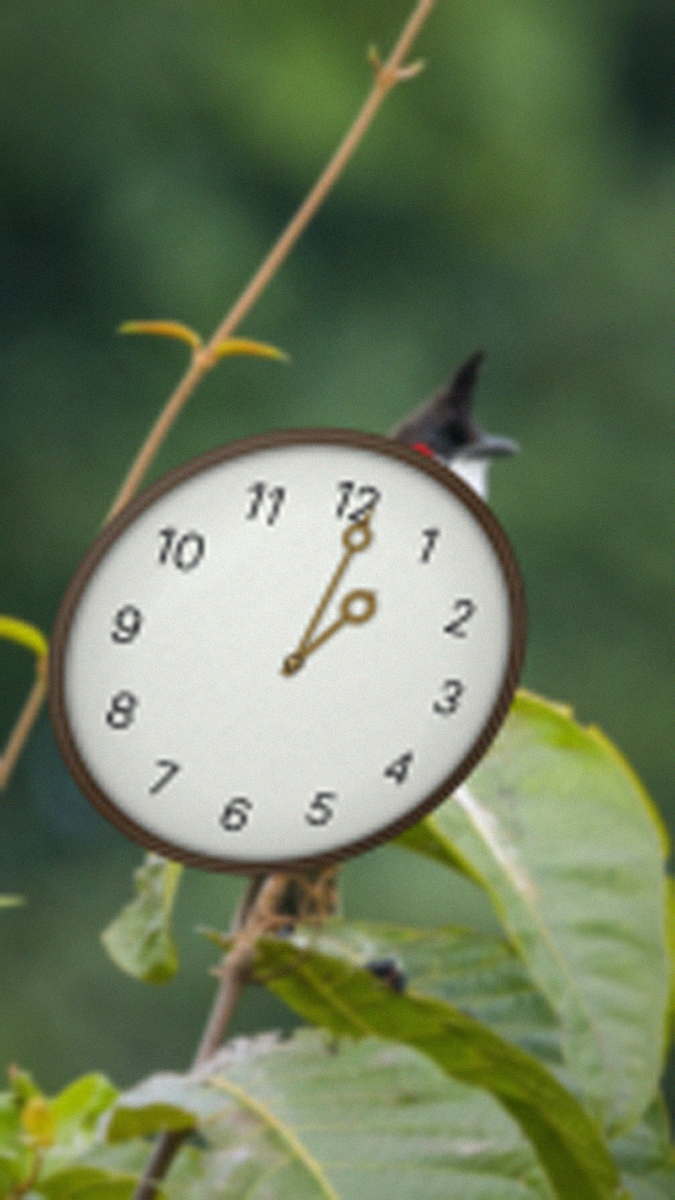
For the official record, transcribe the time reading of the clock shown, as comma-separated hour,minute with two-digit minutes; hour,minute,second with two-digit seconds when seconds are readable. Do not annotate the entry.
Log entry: 1,01
